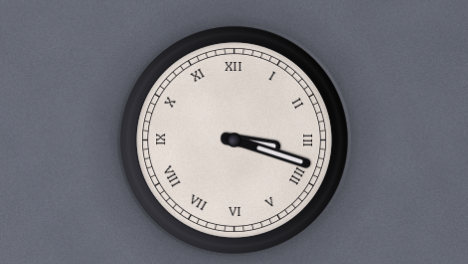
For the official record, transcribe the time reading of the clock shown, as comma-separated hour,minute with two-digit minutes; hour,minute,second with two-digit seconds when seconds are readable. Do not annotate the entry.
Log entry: 3,18
